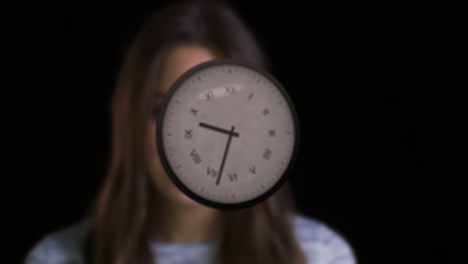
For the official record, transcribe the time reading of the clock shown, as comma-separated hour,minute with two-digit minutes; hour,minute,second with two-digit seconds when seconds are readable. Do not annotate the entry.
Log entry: 9,33
